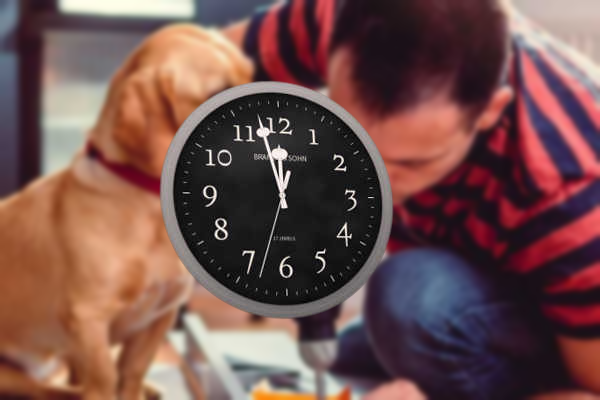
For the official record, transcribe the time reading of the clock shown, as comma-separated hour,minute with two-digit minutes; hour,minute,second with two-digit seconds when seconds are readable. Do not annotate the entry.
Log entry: 11,57,33
